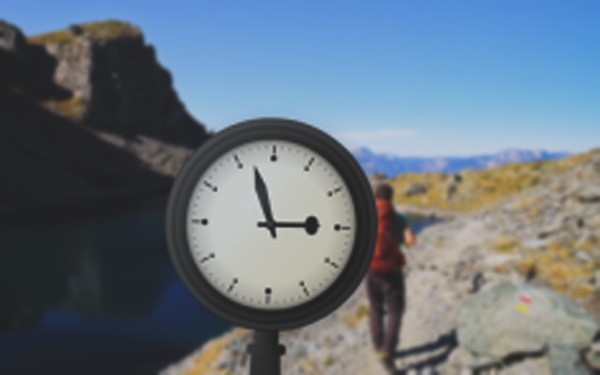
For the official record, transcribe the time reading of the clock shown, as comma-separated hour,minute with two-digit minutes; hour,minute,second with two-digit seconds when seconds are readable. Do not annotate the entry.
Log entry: 2,57
